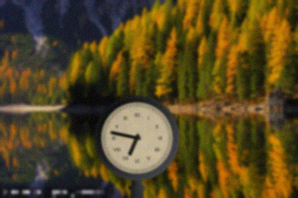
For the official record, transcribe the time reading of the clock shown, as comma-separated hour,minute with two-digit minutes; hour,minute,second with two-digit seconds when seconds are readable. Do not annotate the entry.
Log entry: 6,47
